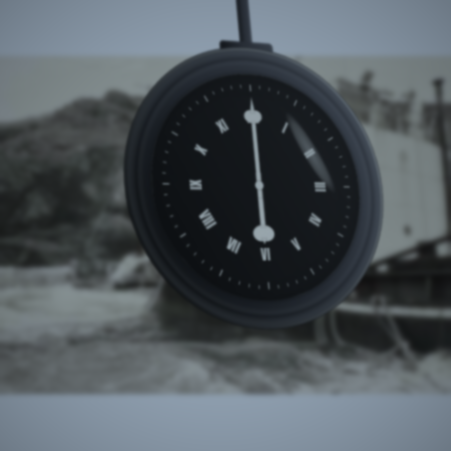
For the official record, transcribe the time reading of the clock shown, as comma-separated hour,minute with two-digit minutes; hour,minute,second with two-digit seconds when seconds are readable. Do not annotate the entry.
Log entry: 6,00
